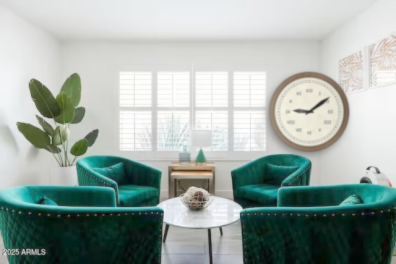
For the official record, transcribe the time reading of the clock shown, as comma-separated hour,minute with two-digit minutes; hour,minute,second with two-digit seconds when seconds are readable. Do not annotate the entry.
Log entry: 9,09
